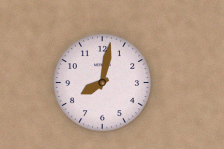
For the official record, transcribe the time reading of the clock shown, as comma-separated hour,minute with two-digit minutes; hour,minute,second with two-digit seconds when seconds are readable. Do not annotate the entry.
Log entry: 8,02
